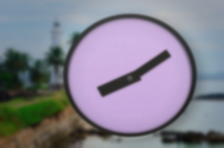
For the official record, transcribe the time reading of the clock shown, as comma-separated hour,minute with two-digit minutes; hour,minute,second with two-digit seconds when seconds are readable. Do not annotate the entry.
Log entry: 8,09
